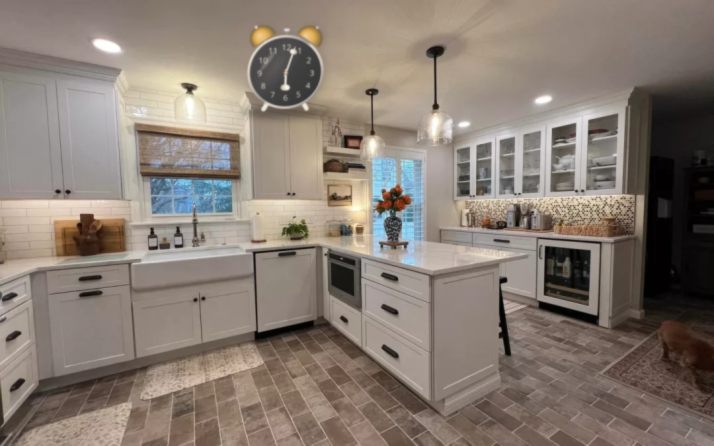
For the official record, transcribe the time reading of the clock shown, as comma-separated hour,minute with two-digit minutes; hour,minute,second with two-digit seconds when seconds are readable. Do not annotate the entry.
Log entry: 6,03
